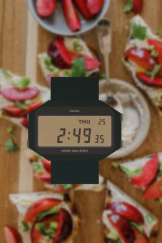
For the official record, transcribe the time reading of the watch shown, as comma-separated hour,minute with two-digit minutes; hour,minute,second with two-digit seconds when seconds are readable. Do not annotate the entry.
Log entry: 2,49,35
